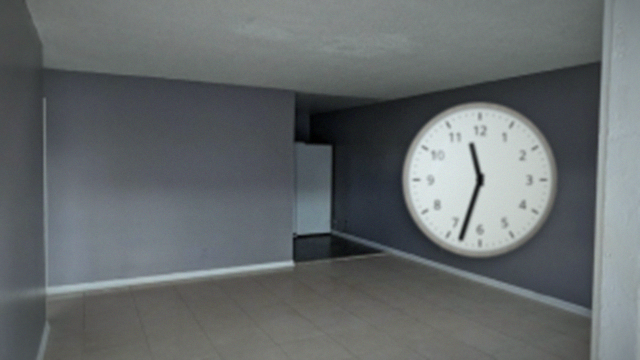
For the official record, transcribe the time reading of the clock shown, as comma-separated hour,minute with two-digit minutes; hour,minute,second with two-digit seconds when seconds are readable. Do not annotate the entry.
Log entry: 11,33
